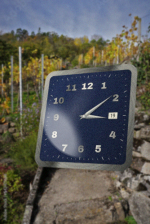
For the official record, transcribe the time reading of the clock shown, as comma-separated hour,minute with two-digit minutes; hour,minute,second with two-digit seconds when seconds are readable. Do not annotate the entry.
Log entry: 3,09
